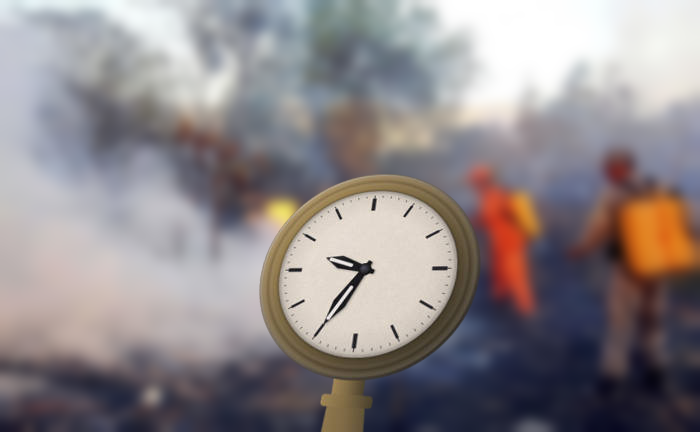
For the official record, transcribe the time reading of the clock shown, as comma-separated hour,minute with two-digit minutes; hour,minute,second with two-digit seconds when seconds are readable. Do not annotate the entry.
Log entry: 9,35
